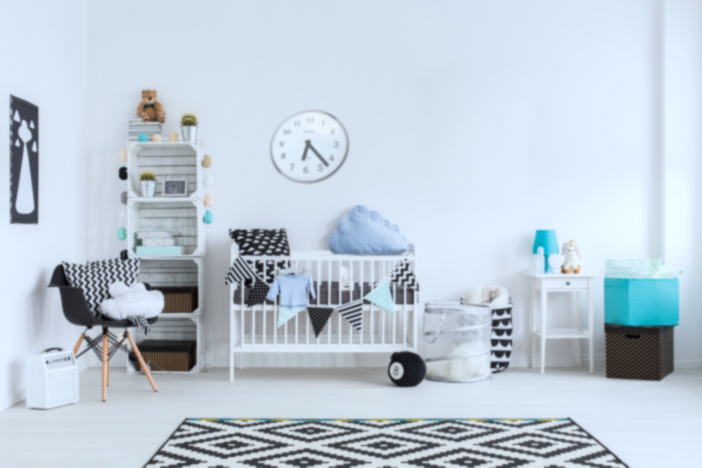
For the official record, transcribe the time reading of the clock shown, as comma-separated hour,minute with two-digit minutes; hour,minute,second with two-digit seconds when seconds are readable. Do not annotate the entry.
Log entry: 6,23
